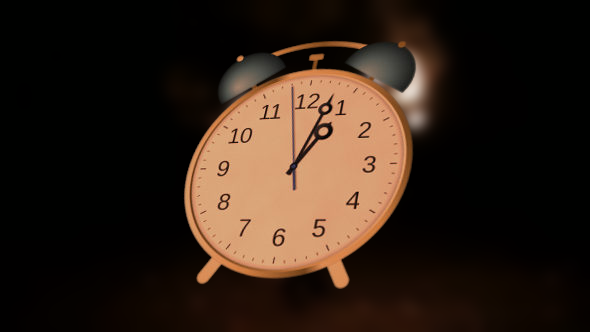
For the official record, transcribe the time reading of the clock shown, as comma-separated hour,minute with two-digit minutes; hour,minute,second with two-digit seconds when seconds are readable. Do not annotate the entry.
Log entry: 1,02,58
